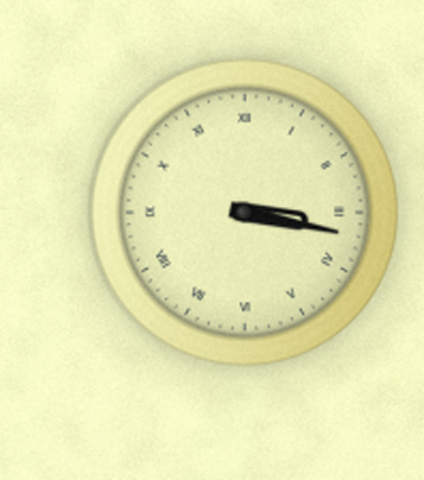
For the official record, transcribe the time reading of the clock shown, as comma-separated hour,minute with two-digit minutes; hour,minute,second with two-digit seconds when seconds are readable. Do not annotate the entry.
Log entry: 3,17
